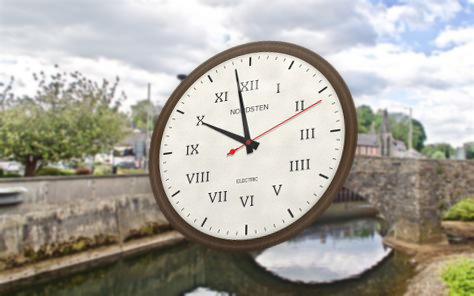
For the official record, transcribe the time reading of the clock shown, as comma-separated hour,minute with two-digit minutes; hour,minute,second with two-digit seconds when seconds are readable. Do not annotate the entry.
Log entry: 9,58,11
